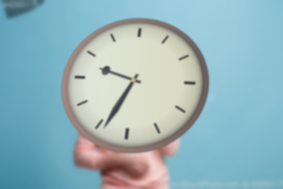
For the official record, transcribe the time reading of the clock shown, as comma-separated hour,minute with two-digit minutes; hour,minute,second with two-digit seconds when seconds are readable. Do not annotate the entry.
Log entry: 9,34
